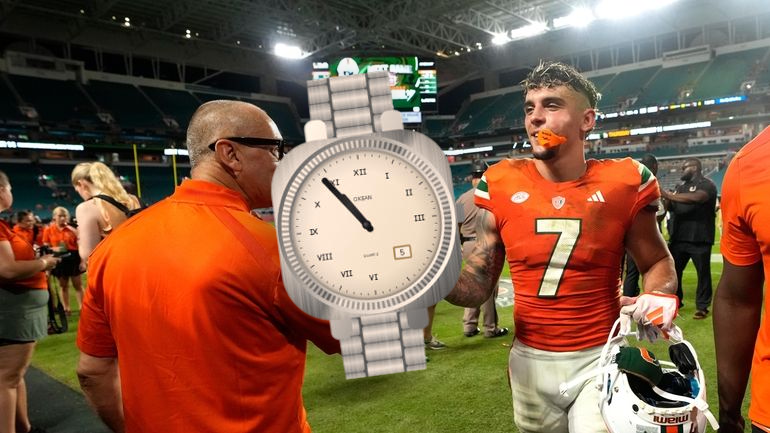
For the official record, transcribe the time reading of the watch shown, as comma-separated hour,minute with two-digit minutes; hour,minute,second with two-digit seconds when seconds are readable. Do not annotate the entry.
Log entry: 10,54
